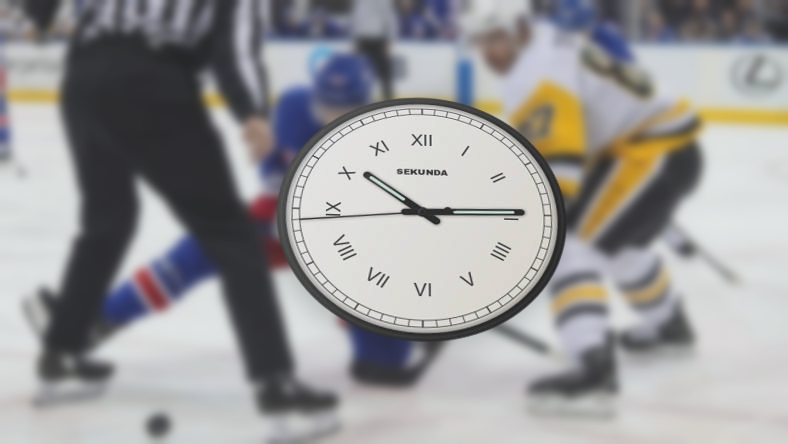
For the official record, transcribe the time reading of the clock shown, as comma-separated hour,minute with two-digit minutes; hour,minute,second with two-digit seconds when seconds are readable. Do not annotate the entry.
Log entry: 10,14,44
